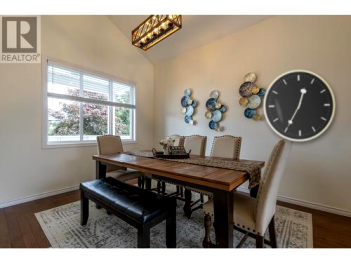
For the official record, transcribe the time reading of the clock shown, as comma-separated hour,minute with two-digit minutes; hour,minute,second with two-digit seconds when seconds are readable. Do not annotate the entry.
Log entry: 12,35
